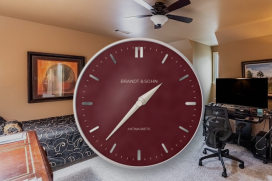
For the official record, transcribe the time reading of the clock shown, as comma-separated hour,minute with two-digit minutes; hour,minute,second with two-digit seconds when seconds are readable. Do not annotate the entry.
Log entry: 1,37
